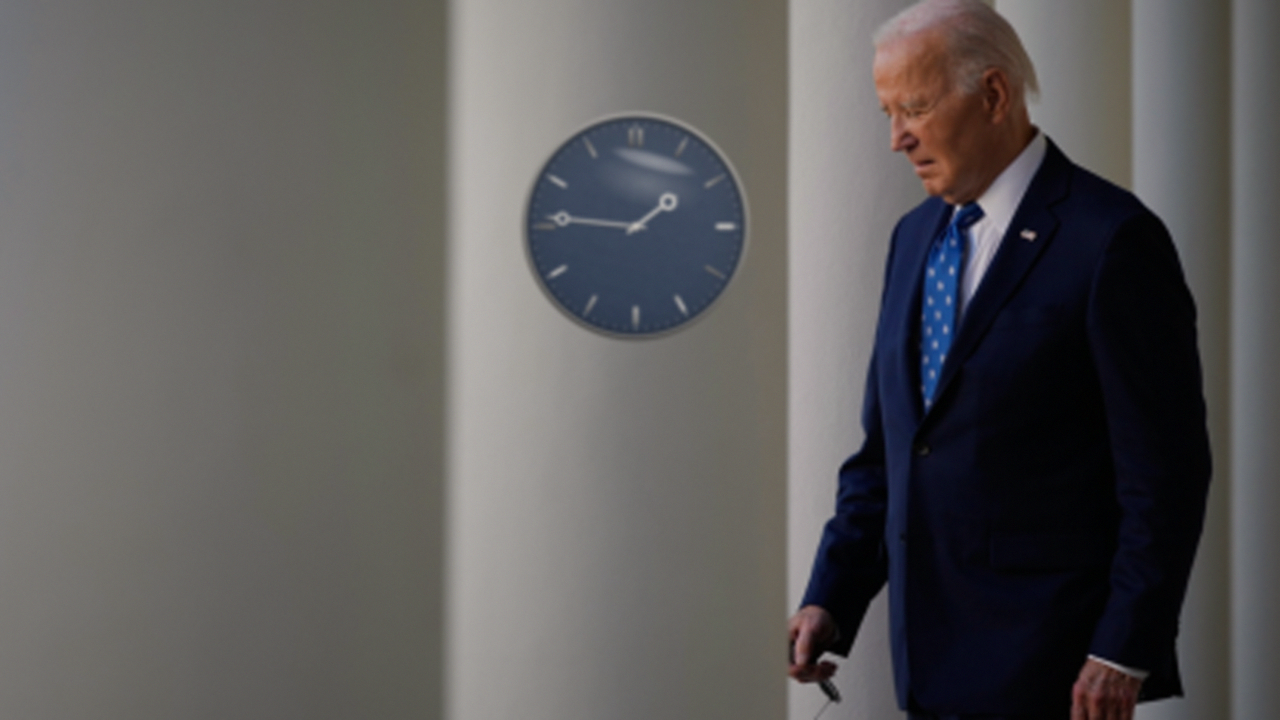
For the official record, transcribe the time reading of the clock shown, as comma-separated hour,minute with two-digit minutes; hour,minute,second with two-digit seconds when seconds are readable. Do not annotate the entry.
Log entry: 1,46
